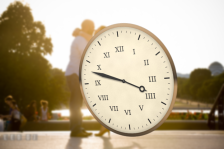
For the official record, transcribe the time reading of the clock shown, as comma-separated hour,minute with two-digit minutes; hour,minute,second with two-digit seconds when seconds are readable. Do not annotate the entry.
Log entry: 3,48
